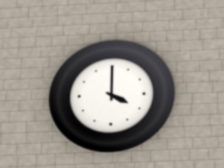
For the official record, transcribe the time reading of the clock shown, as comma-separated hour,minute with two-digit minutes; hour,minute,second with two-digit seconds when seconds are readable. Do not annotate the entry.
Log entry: 4,00
